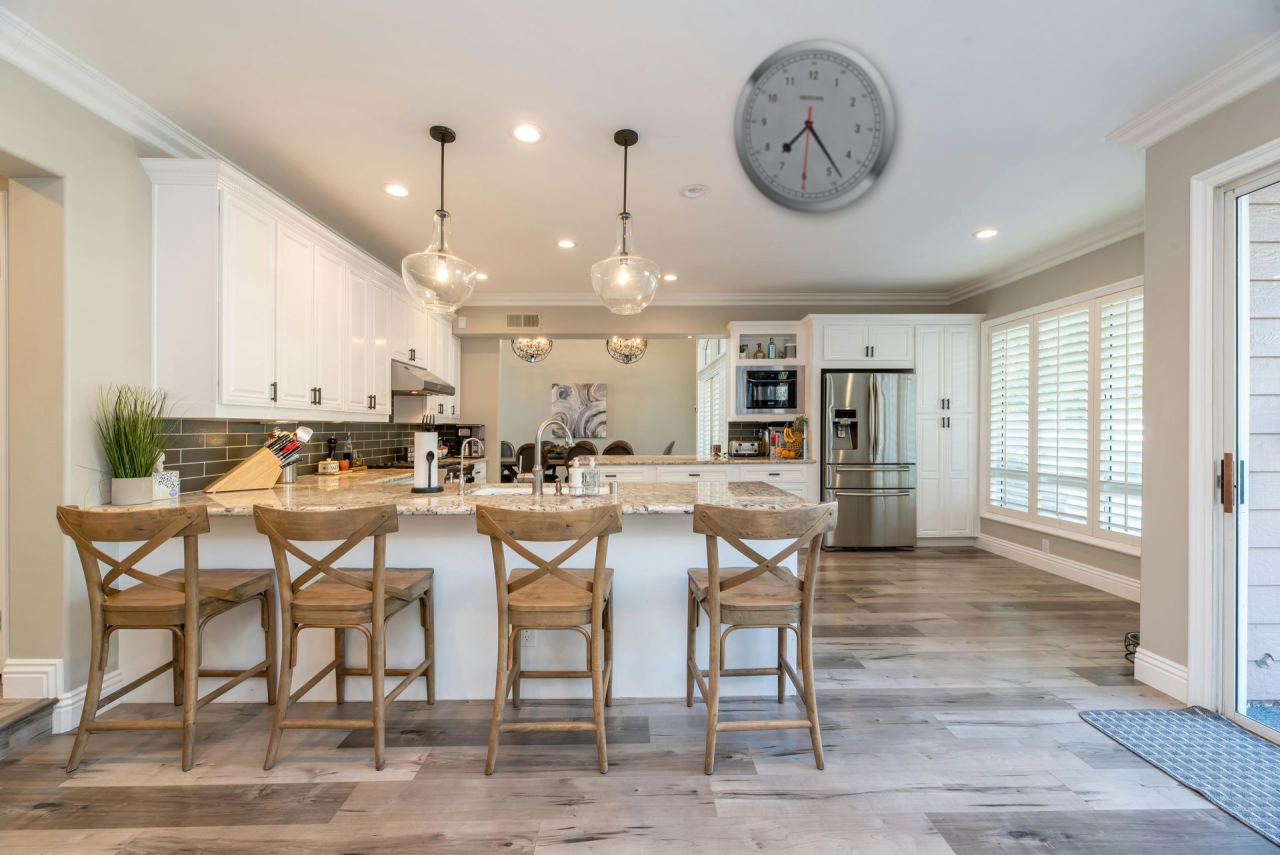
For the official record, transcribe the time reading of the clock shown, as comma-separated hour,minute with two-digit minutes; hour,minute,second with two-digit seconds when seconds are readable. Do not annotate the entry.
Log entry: 7,23,30
